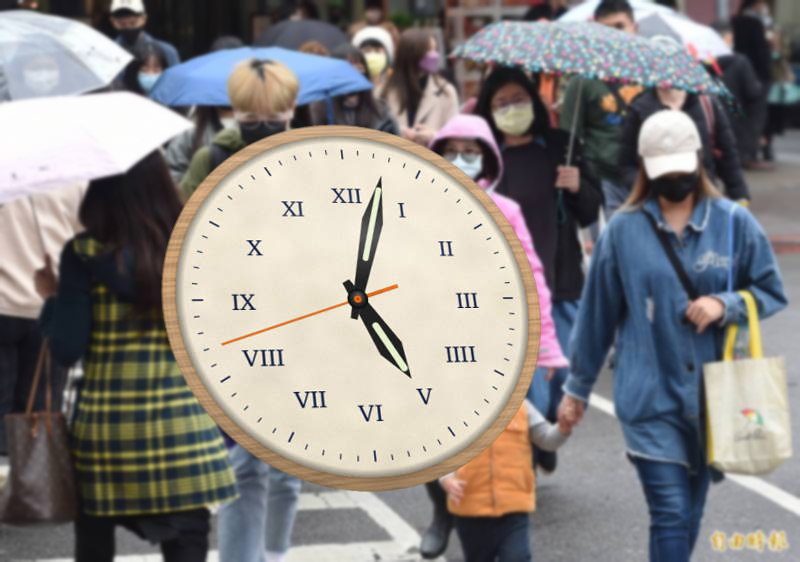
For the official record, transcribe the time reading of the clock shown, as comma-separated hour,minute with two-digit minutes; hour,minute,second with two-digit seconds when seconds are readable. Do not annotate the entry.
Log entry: 5,02,42
